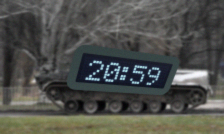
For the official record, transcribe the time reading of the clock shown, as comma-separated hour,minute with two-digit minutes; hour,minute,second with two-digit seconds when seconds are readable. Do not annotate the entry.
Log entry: 20,59
